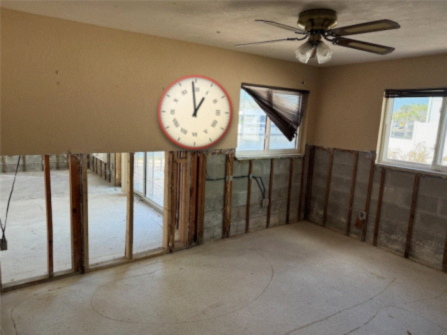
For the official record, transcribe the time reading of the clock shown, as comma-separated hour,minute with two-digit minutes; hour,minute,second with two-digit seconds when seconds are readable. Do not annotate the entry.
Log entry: 12,59
